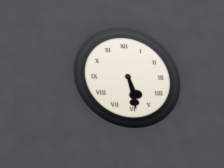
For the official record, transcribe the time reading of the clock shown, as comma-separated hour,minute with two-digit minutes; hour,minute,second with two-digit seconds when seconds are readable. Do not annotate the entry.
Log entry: 5,29
